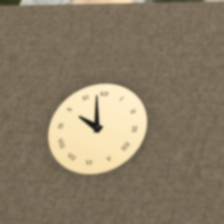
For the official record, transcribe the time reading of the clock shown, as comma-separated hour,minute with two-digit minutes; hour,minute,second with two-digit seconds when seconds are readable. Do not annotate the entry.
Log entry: 9,58
